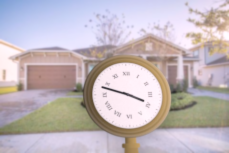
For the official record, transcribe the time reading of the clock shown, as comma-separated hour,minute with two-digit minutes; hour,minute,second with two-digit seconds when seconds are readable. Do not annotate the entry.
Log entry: 3,48
